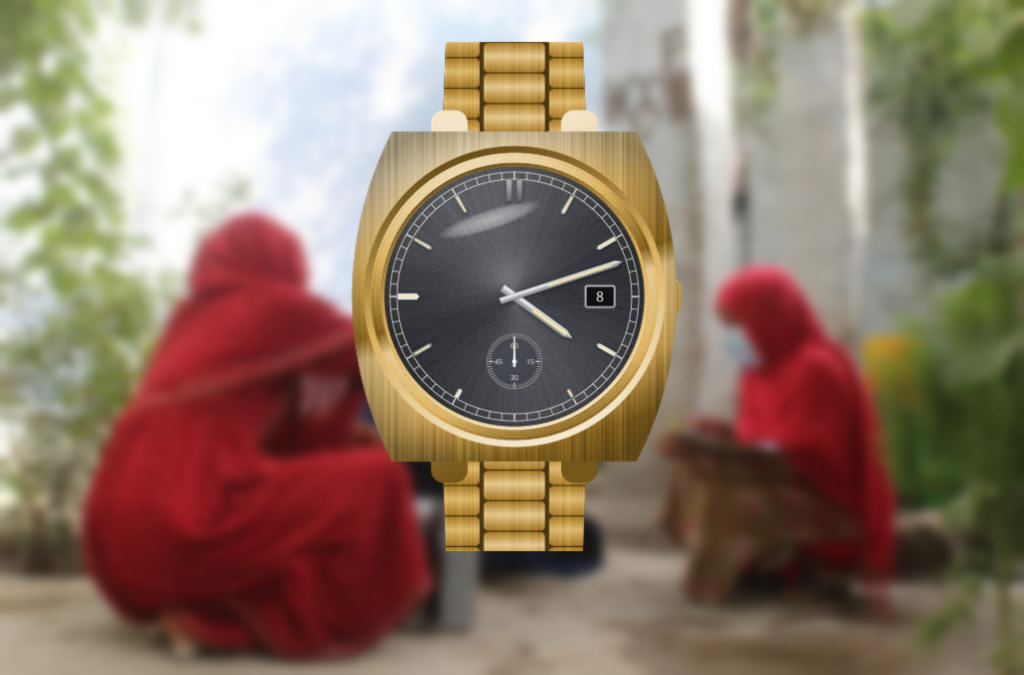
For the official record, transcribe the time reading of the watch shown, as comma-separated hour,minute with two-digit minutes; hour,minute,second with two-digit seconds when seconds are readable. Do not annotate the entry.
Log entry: 4,12
